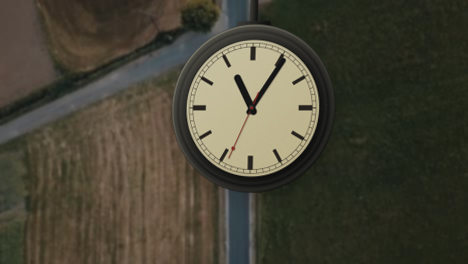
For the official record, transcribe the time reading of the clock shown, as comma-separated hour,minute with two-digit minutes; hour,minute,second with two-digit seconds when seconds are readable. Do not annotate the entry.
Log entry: 11,05,34
